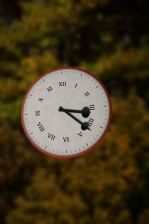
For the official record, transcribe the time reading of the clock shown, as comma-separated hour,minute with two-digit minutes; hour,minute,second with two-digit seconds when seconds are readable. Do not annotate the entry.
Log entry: 3,22
